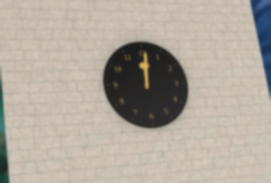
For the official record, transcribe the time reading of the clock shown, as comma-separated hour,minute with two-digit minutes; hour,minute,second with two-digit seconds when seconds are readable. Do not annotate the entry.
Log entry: 12,01
